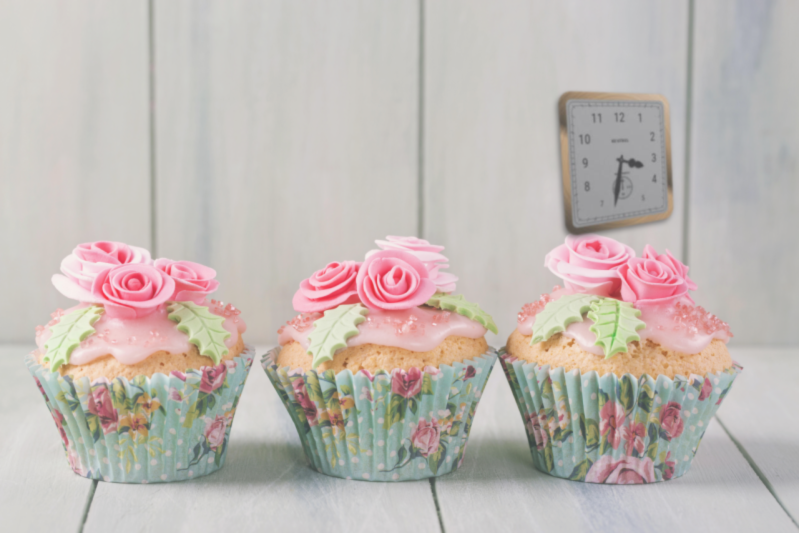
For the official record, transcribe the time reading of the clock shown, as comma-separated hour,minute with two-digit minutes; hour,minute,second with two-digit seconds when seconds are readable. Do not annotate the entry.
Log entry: 3,32
